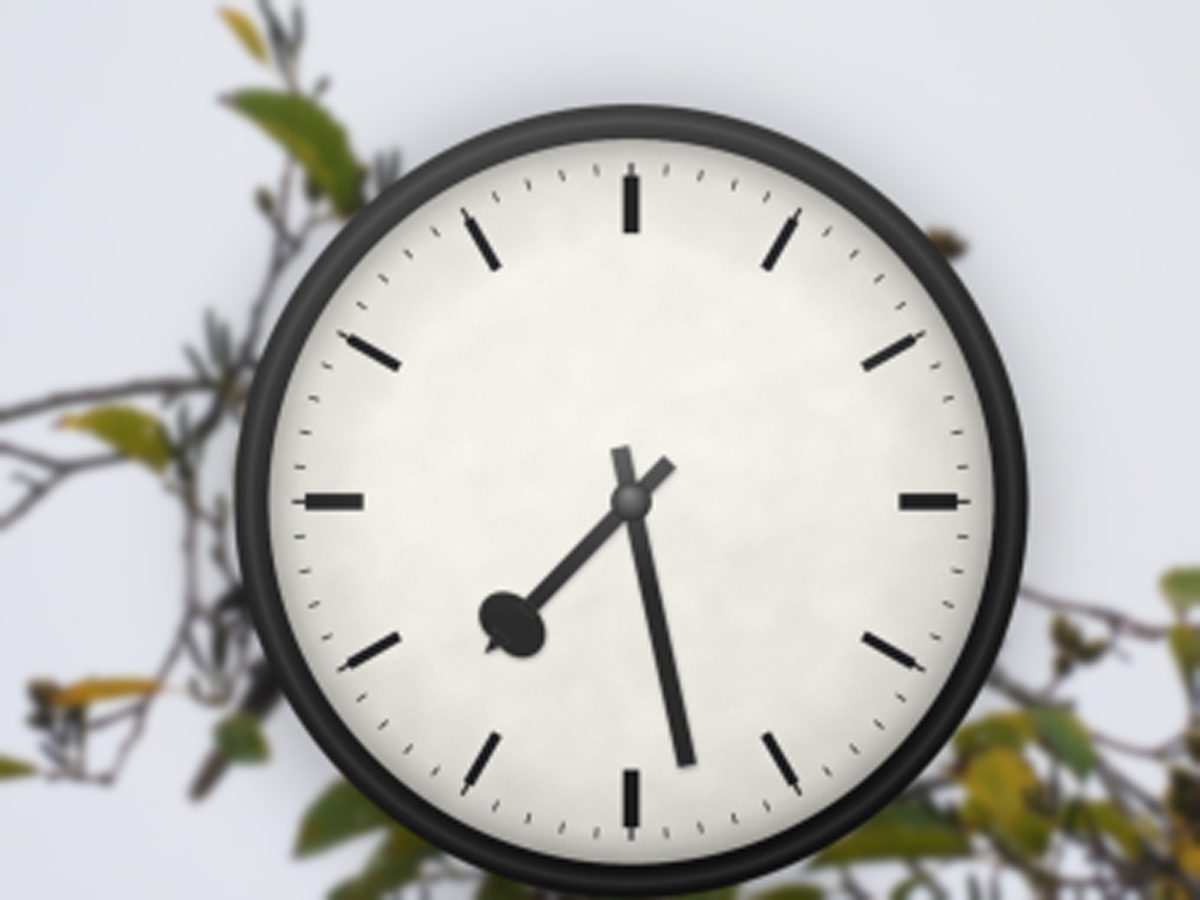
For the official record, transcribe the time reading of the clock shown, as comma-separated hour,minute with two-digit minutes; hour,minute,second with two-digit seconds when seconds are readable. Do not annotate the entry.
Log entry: 7,28
